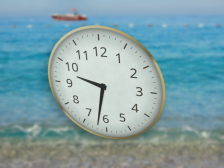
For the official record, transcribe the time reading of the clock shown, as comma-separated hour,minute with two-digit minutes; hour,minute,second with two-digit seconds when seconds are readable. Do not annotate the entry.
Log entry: 9,32
